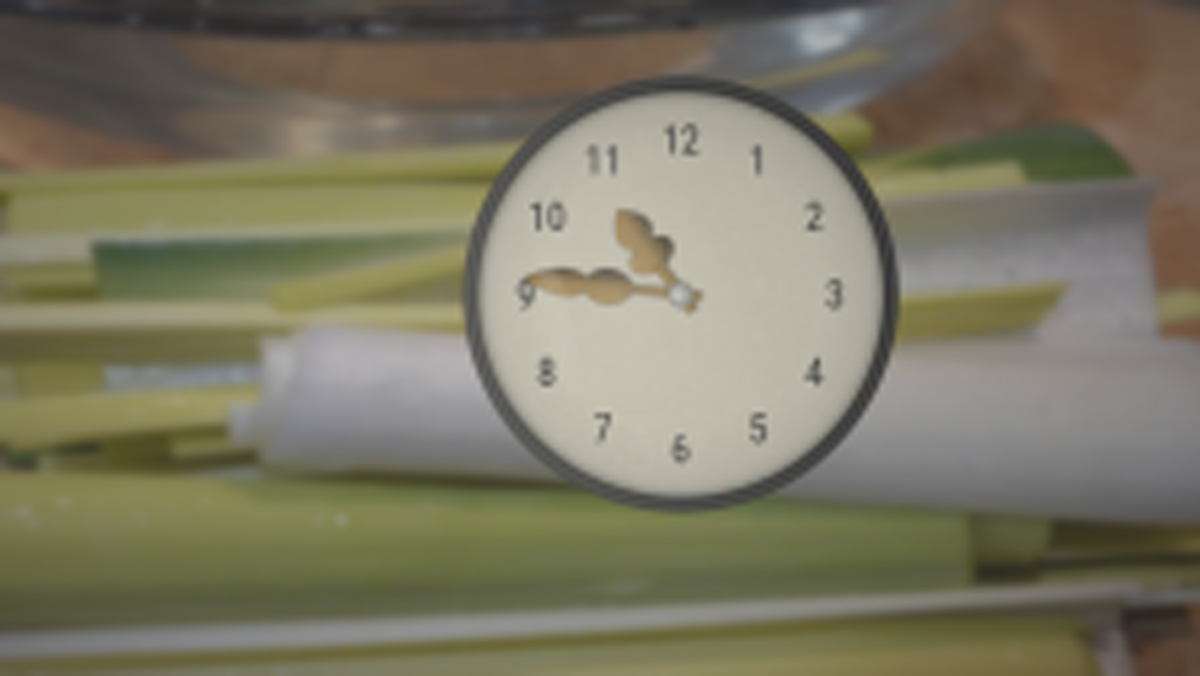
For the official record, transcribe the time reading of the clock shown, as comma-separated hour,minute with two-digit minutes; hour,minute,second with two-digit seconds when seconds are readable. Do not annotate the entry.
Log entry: 10,46
